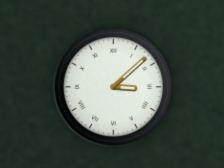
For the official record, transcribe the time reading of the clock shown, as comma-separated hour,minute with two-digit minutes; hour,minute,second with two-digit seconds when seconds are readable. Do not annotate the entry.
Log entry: 3,08
